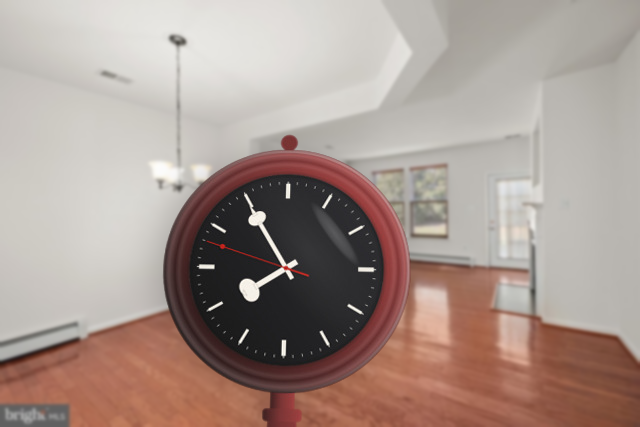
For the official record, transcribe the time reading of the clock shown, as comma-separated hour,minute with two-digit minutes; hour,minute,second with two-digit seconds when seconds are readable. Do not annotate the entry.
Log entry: 7,54,48
